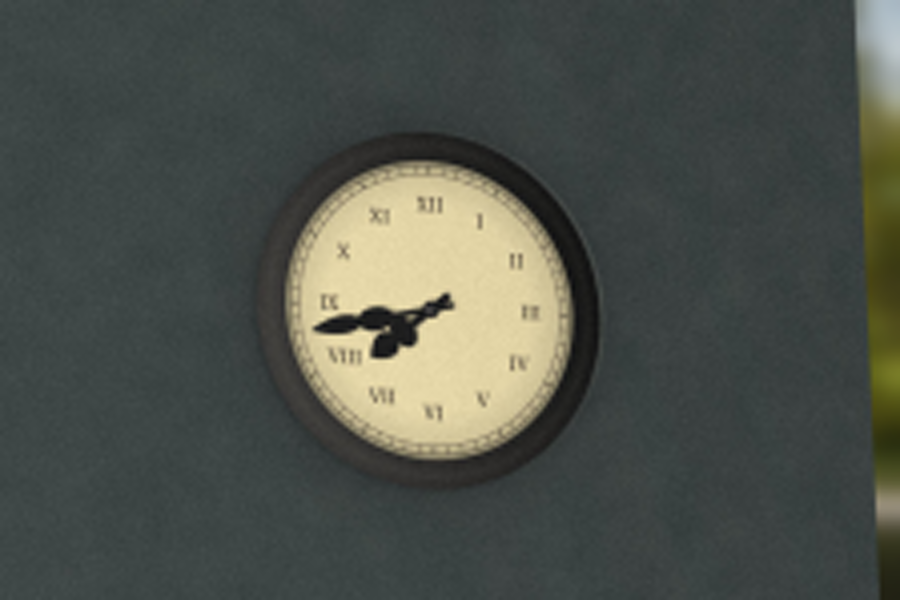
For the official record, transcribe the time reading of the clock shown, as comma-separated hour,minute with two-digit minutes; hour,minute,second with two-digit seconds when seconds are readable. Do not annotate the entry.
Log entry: 7,43
